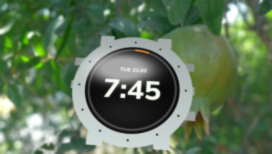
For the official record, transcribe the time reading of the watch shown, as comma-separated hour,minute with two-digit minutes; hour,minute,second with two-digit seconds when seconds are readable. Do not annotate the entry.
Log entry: 7,45
